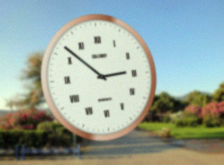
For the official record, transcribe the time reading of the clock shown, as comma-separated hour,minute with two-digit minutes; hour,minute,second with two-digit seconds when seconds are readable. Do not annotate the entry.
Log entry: 2,52
